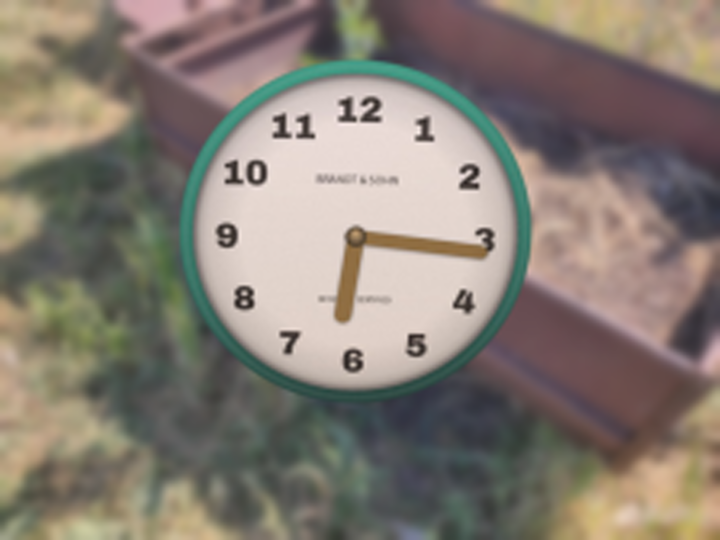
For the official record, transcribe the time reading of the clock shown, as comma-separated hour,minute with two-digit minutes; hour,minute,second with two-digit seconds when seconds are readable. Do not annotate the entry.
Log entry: 6,16
